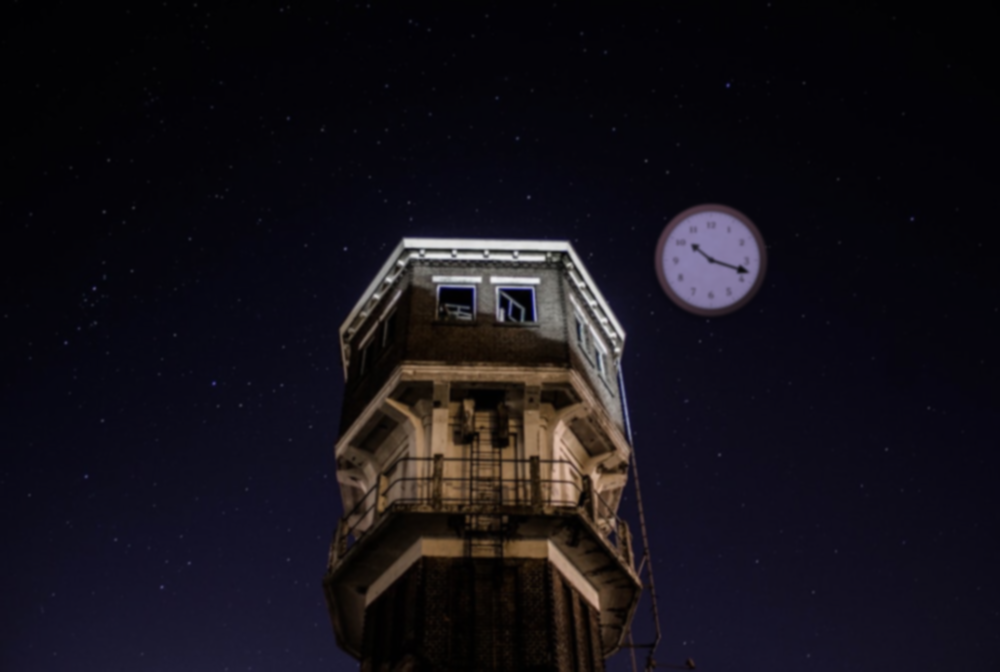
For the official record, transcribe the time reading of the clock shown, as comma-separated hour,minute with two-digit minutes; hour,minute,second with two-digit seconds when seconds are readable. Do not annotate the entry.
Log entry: 10,18
